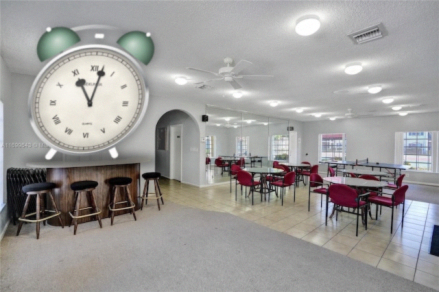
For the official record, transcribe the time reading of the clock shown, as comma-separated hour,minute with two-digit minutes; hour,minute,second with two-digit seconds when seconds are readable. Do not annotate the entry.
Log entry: 11,02
